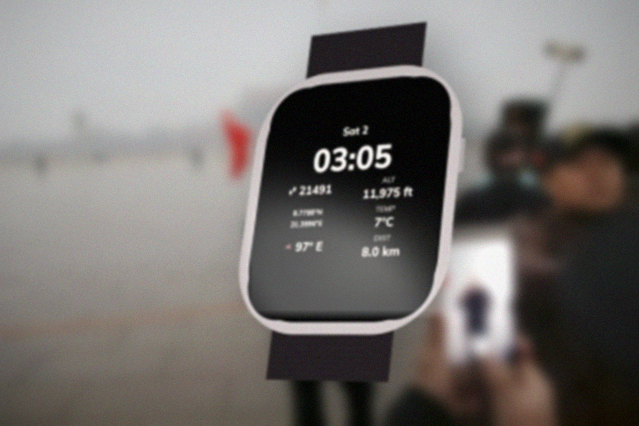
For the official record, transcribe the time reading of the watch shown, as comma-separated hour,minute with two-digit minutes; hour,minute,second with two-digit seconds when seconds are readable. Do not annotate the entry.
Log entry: 3,05
